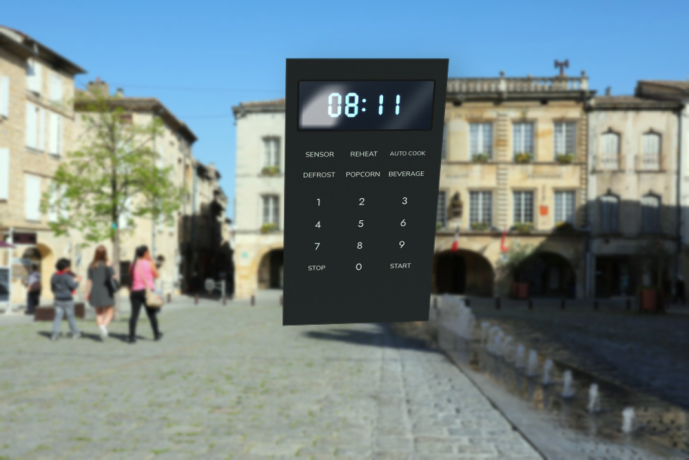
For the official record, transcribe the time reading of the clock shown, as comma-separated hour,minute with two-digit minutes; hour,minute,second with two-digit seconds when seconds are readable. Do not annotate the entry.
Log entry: 8,11
